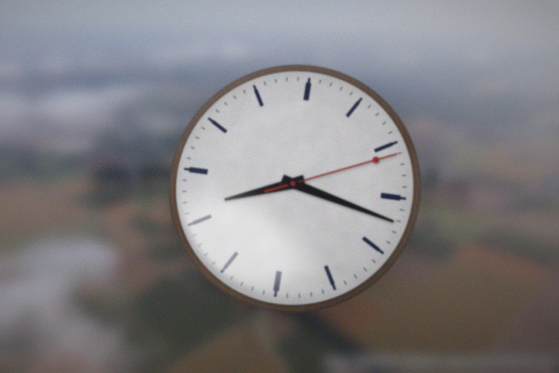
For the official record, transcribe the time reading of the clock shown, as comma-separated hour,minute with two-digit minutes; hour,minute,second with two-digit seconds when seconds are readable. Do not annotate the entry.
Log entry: 8,17,11
